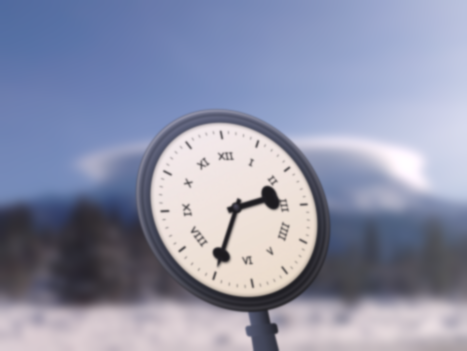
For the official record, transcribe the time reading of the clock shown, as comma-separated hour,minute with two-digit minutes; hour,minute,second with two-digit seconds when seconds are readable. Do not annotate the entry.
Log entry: 2,35
